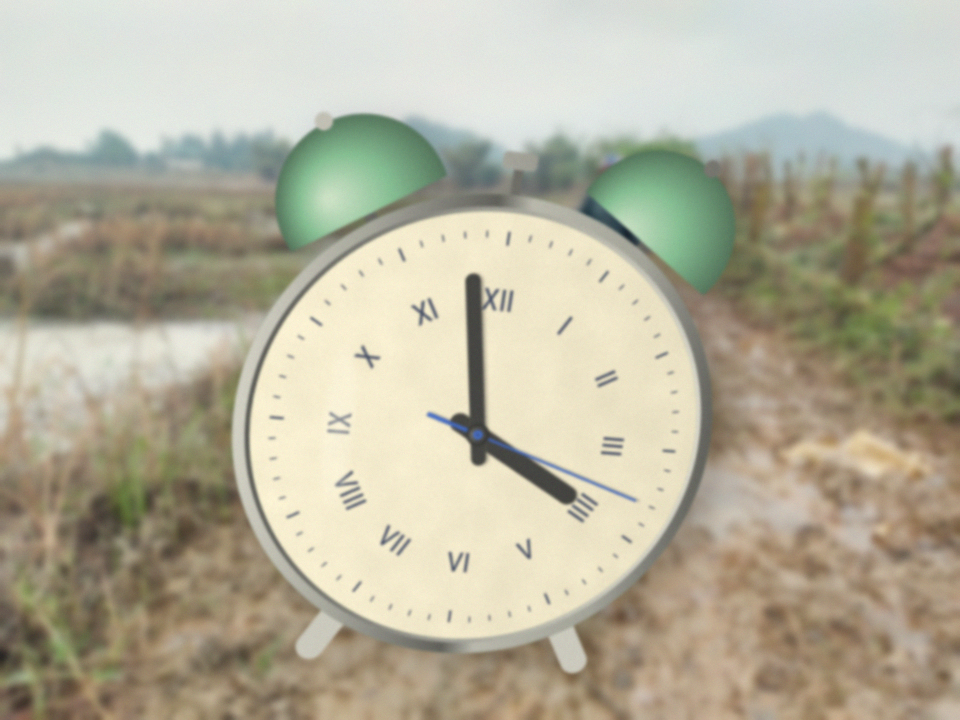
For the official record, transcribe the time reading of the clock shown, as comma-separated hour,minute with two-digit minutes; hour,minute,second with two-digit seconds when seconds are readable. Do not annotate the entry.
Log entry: 3,58,18
